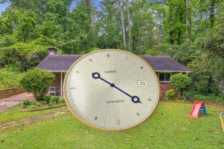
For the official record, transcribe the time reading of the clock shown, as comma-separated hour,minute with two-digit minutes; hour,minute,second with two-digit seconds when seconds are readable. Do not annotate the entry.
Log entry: 10,22
